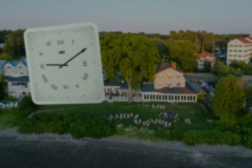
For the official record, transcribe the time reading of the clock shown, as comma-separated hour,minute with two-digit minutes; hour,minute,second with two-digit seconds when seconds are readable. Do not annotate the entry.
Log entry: 9,10
